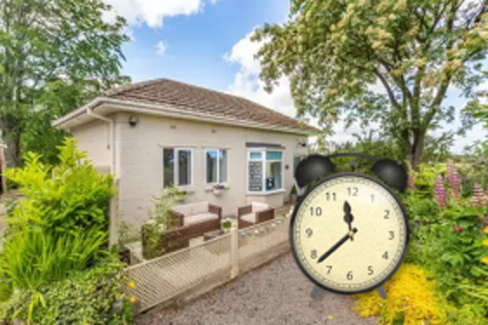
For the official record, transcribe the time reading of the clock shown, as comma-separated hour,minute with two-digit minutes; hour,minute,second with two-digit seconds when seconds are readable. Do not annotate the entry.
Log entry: 11,38
